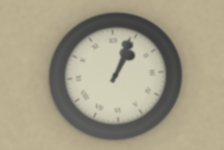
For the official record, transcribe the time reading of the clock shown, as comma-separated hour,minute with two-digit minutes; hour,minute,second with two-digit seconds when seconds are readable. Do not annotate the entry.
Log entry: 1,04
